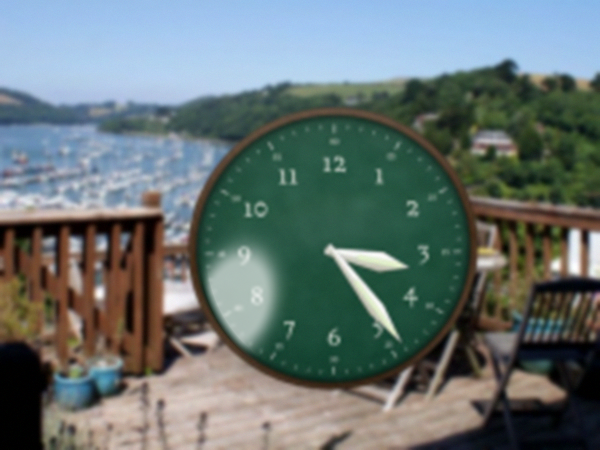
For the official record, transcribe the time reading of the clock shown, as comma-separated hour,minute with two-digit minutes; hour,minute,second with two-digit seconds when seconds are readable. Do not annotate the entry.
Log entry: 3,24
